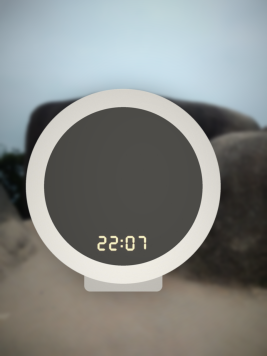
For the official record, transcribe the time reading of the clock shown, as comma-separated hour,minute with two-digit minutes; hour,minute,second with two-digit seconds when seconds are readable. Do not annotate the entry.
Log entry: 22,07
